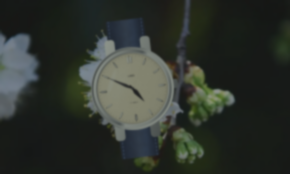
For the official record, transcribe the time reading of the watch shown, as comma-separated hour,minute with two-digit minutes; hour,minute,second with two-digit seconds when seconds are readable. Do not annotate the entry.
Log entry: 4,50
